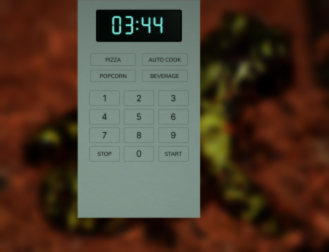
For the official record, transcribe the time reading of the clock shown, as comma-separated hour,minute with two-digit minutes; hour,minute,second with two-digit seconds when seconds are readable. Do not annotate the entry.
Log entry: 3,44
